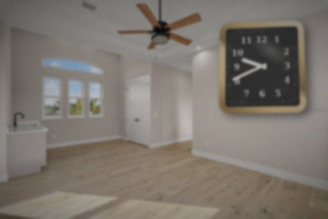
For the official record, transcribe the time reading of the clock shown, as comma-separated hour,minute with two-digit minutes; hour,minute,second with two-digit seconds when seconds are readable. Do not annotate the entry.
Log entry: 9,41
